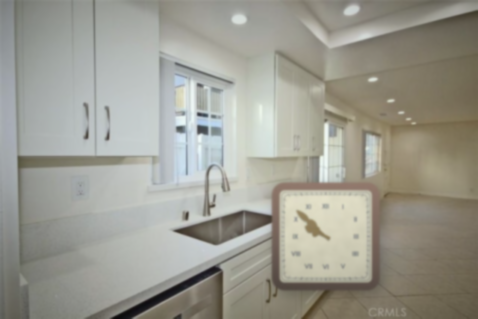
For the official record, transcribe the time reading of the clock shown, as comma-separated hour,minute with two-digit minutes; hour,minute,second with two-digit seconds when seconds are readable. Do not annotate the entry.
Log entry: 9,52
